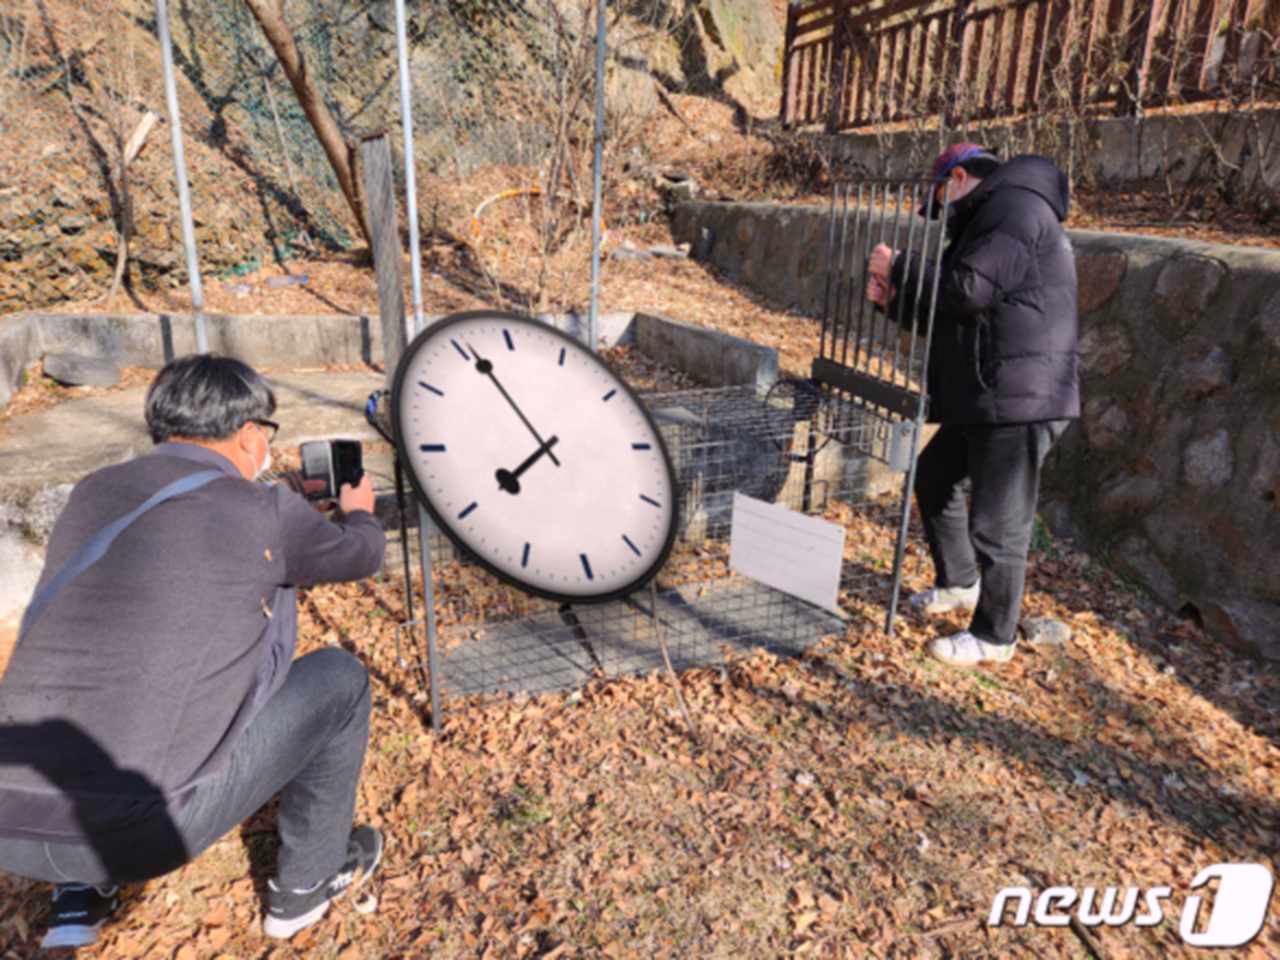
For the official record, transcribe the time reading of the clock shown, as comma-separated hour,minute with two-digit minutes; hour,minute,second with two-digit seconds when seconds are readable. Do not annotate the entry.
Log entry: 7,56
